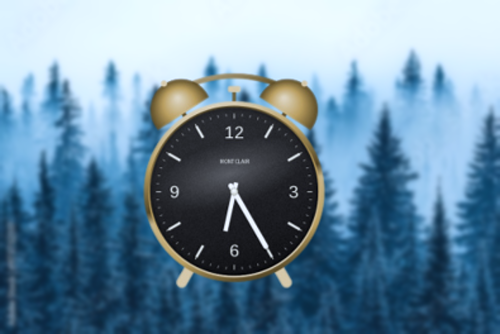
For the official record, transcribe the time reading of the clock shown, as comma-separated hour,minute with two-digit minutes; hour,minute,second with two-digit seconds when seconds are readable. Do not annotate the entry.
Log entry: 6,25
